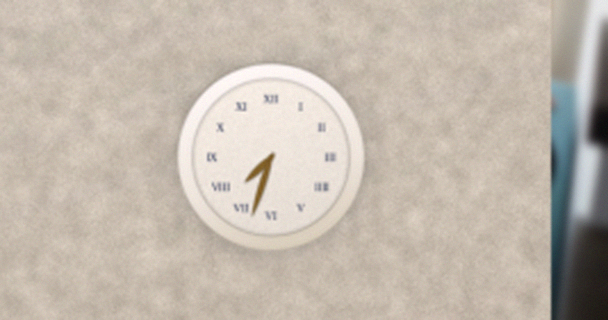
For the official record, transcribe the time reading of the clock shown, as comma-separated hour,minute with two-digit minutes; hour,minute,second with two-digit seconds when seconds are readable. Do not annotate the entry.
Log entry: 7,33
